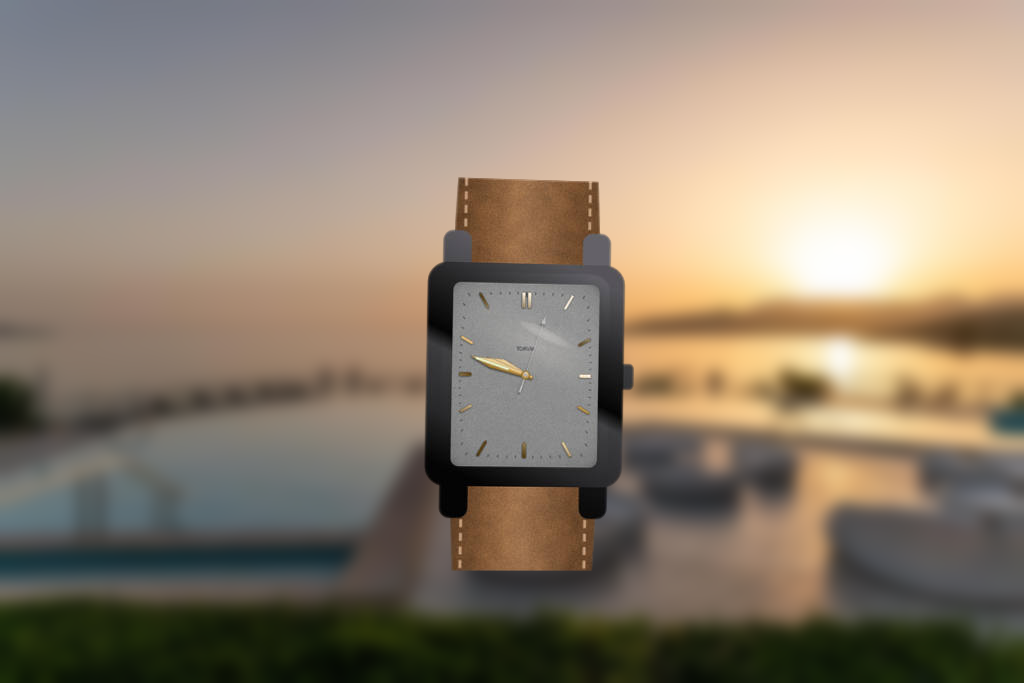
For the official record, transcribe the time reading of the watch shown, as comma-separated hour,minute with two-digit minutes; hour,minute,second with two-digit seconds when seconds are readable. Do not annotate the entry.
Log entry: 9,48,03
